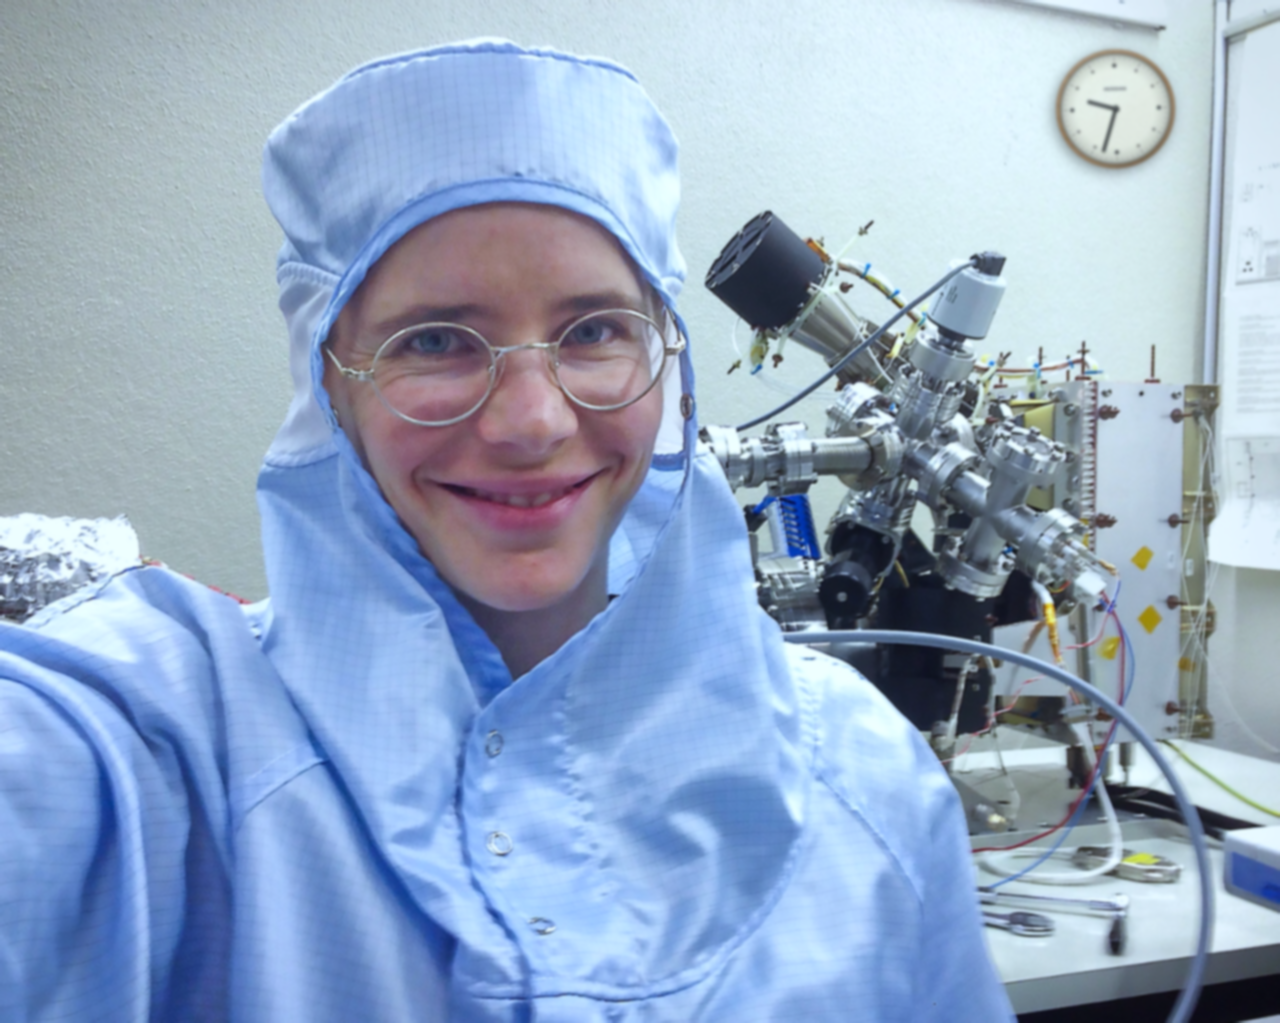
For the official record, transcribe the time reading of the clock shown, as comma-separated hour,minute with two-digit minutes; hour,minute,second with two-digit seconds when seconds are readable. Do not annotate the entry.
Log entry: 9,33
